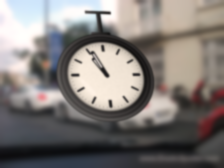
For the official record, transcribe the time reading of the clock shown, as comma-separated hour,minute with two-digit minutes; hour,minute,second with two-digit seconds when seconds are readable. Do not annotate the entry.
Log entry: 10,56
